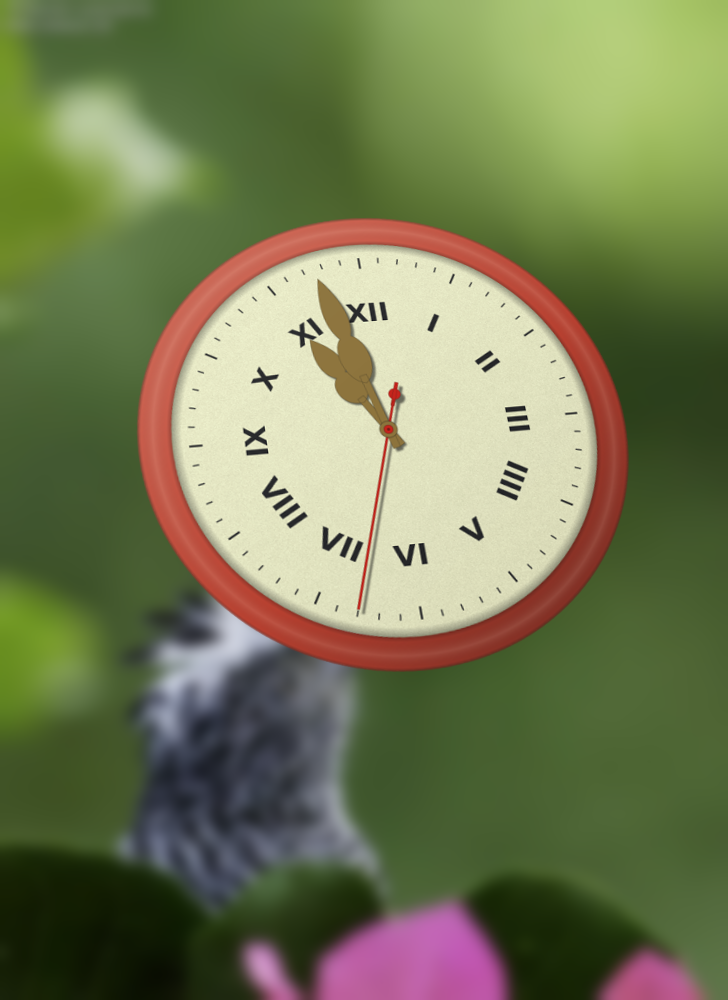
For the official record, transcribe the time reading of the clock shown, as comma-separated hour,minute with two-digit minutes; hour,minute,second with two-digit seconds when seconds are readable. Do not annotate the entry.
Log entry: 10,57,33
